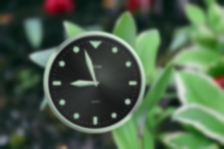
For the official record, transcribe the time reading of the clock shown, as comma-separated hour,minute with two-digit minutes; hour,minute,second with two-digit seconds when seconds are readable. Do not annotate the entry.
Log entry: 8,57
